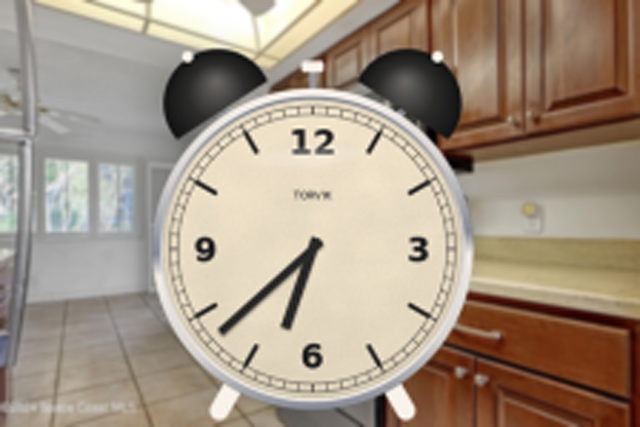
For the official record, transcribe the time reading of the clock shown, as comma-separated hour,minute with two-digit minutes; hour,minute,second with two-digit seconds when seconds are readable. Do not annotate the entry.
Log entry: 6,38
